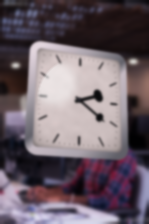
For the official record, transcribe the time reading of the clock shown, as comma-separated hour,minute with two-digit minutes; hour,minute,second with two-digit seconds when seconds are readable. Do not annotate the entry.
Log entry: 2,21
